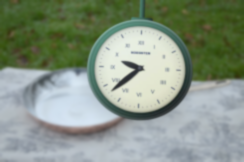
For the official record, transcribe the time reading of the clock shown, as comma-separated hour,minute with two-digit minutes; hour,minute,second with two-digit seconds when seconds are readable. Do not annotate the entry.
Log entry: 9,38
